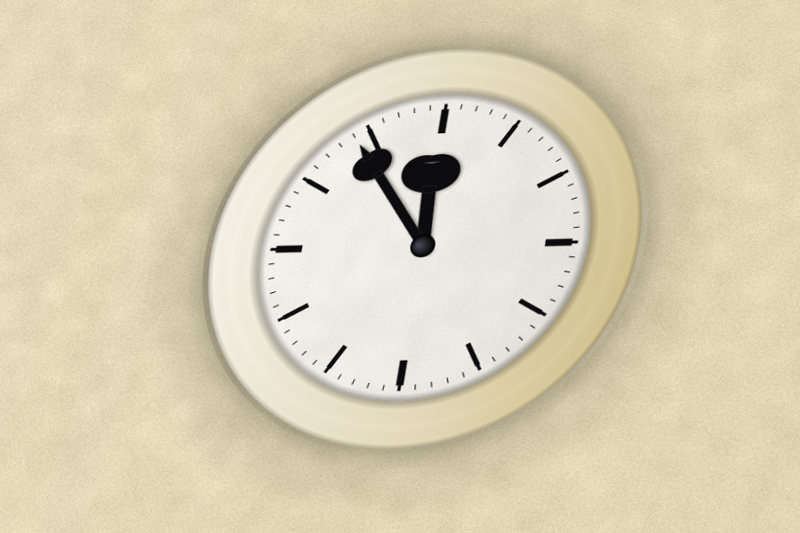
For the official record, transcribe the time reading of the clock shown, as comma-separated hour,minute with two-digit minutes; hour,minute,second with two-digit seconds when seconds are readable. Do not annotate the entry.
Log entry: 11,54
